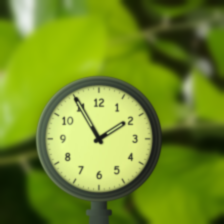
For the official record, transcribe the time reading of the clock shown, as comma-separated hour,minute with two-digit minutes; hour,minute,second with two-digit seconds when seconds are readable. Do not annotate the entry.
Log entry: 1,55
